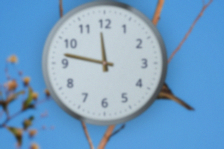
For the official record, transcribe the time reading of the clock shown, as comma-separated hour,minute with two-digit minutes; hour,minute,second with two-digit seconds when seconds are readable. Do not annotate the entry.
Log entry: 11,47
